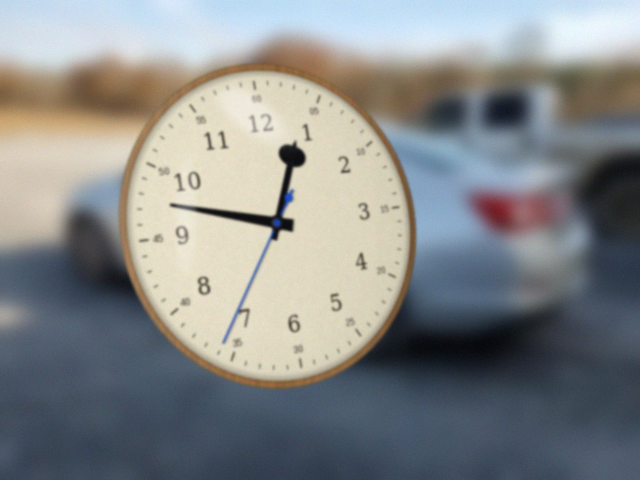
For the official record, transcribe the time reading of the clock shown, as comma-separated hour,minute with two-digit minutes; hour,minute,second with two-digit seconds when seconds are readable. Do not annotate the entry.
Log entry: 12,47,36
